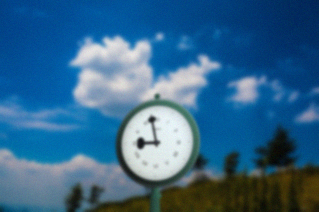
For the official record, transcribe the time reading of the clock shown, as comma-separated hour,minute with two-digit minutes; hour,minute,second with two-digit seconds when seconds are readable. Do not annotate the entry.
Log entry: 8,58
